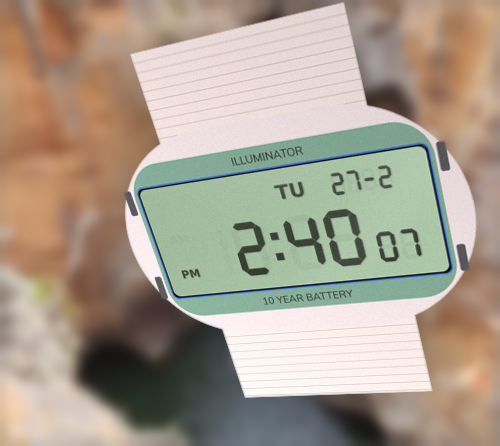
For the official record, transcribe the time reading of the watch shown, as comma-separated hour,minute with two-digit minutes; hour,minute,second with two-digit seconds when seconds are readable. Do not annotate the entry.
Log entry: 2,40,07
